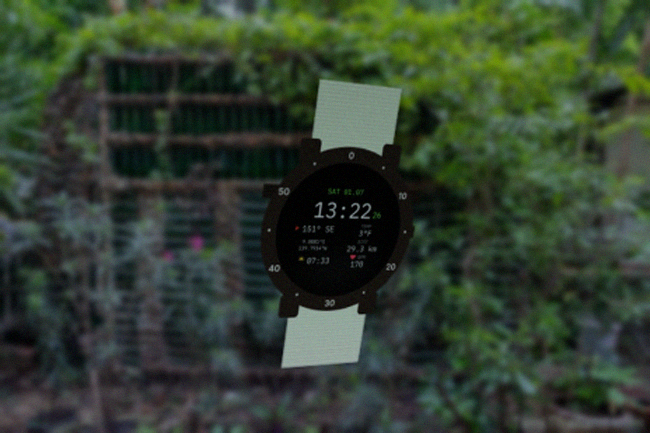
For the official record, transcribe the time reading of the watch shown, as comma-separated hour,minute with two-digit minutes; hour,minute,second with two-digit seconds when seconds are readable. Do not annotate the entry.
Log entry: 13,22
